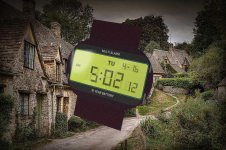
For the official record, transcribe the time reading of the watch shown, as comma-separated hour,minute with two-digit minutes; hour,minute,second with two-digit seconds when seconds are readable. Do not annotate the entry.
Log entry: 5,02,12
